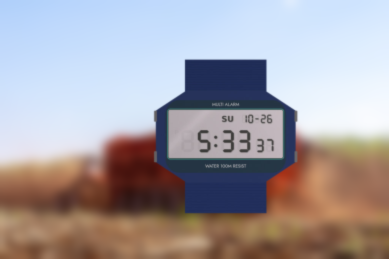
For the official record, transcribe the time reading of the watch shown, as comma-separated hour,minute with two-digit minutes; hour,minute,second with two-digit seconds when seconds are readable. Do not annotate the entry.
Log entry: 5,33,37
